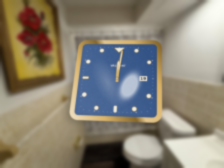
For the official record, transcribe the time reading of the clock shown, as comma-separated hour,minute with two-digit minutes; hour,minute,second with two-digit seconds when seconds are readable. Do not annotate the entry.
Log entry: 12,01
